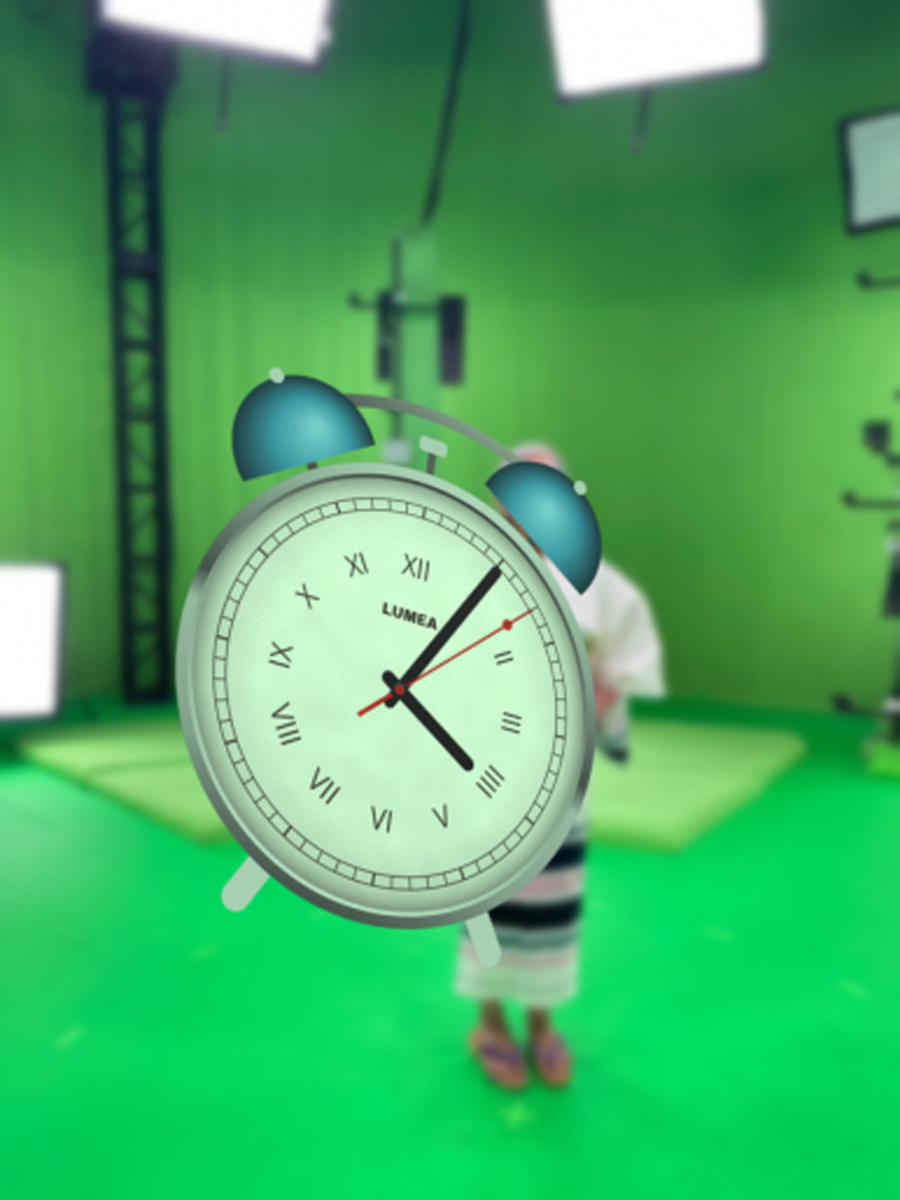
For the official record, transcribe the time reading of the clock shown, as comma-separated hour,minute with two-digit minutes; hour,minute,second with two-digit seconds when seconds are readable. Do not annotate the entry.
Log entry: 4,05,08
